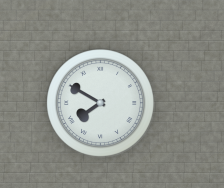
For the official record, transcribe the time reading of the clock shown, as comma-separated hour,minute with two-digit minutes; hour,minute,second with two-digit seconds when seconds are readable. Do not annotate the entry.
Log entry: 7,50
